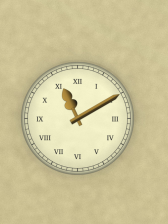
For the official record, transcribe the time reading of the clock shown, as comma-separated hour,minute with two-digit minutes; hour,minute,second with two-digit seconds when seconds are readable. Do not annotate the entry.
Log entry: 11,10
